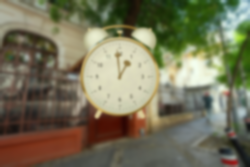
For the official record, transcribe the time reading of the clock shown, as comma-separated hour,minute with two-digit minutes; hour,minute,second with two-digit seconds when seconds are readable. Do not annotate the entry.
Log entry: 12,59
